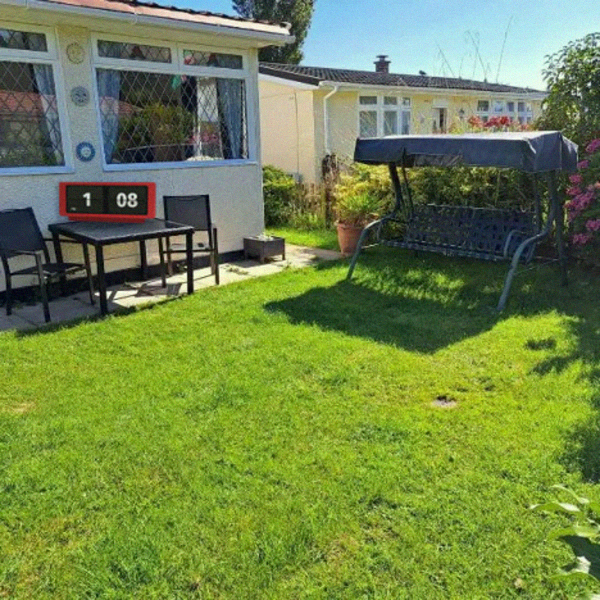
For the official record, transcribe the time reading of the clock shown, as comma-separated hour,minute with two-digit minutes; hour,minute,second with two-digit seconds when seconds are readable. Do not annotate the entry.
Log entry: 1,08
